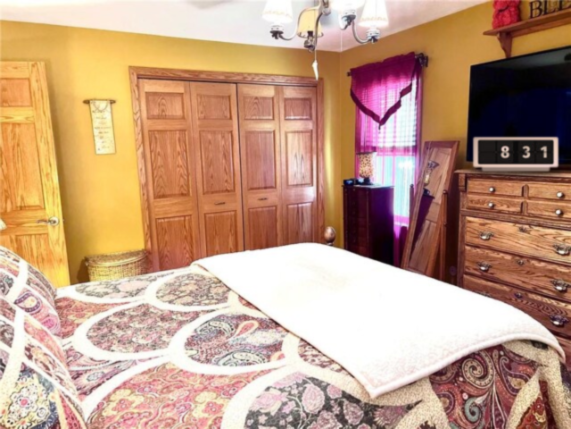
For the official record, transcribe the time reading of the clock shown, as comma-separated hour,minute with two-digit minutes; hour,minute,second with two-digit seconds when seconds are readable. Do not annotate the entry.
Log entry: 8,31
